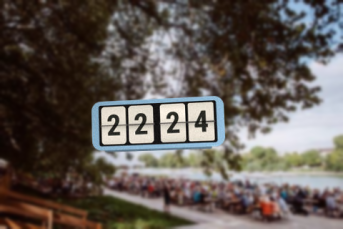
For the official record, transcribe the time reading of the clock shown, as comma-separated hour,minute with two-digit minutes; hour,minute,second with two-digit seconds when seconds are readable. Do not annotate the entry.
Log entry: 22,24
